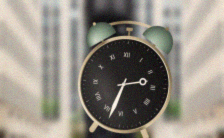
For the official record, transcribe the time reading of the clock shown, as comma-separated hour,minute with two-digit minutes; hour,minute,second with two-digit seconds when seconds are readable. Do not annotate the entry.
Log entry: 2,33
